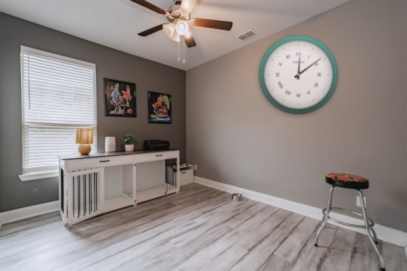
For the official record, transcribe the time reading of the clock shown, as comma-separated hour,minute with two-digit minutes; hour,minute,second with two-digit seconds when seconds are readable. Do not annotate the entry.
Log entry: 12,09
